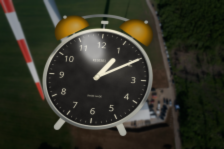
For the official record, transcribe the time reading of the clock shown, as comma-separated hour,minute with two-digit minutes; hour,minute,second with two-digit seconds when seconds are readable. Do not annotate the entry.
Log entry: 1,10
